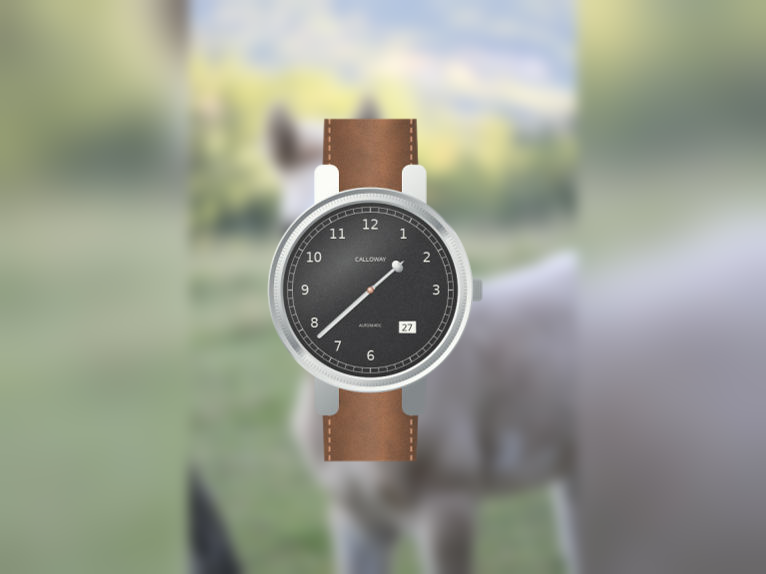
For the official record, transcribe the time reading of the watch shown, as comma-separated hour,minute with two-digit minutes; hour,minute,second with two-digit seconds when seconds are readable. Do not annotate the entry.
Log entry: 1,38
